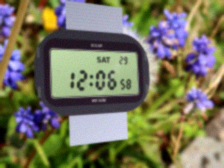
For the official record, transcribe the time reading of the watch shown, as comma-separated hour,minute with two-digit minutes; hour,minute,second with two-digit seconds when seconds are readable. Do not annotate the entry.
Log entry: 12,06,58
